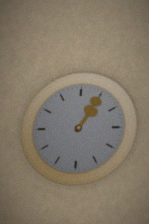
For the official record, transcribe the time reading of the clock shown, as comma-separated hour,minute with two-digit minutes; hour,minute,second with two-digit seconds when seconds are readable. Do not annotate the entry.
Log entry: 1,05
